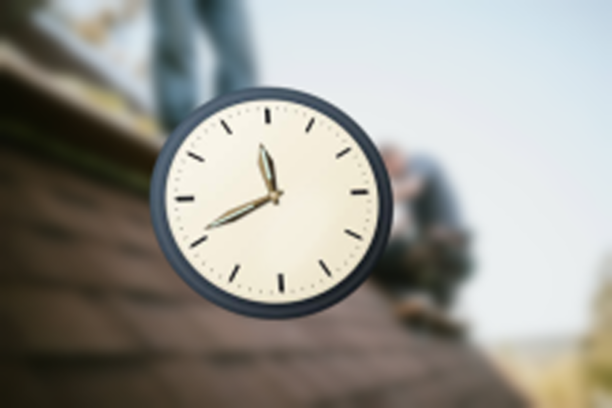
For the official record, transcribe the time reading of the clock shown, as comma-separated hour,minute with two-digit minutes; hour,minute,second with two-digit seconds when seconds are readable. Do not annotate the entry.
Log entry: 11,41
